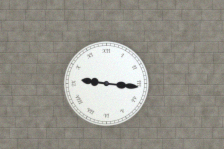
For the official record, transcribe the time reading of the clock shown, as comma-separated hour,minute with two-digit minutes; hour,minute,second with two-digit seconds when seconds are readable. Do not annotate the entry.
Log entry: 9,16
